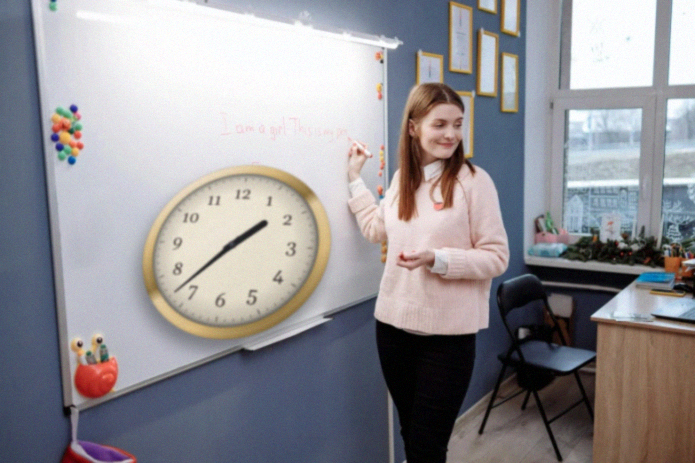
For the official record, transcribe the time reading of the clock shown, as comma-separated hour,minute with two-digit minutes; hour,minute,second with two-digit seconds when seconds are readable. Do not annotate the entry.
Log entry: 1,37
